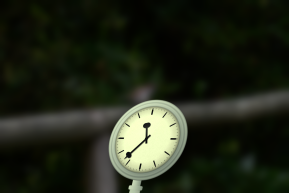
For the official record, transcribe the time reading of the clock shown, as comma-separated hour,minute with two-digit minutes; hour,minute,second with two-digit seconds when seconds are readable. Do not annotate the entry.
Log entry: 11,37
